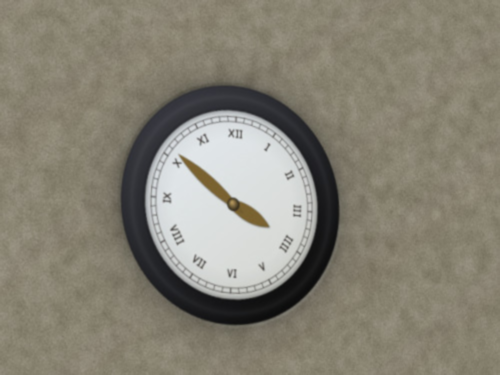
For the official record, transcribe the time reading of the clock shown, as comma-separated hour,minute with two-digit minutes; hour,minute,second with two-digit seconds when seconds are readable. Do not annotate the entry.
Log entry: 3,51
